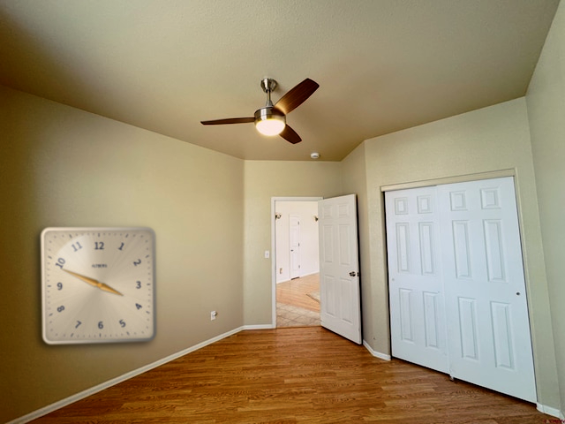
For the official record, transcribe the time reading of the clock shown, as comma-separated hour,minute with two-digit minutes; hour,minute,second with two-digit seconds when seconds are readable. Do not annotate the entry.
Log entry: 3,49
